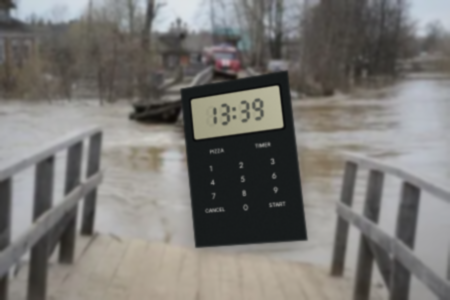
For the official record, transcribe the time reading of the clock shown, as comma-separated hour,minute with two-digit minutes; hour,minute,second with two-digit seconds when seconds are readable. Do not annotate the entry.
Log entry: 13,39
